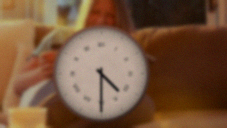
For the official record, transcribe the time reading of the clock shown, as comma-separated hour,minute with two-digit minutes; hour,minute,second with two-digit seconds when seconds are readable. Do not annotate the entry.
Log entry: 4,30
